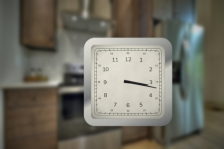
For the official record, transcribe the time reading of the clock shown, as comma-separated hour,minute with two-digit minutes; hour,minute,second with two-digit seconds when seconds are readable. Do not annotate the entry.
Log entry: 3,17
